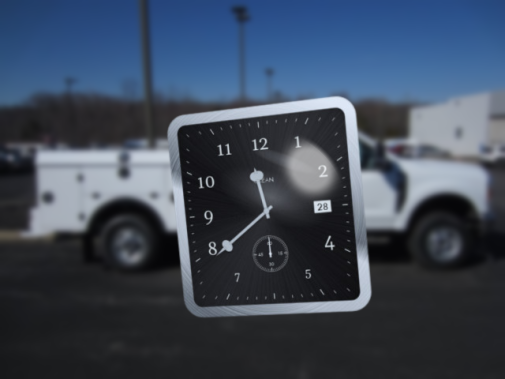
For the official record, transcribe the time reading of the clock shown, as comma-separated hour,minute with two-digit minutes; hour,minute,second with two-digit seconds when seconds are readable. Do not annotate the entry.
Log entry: 11,39
